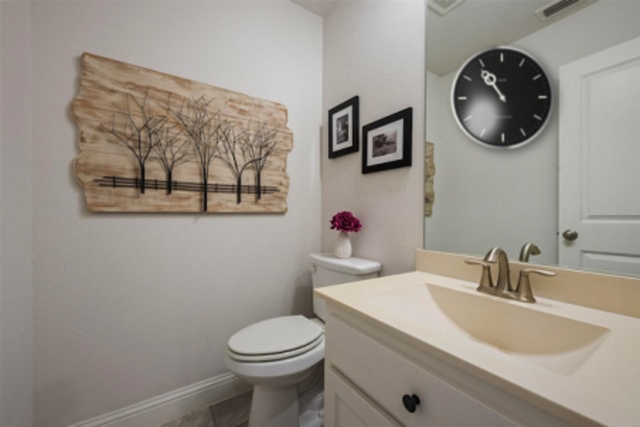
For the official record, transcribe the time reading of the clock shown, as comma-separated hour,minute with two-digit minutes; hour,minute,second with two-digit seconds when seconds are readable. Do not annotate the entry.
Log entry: 10,54
